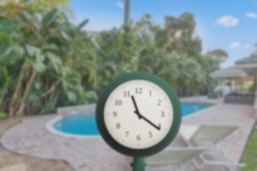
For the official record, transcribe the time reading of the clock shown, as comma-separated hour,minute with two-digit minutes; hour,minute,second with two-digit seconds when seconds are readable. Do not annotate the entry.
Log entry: 11,21
